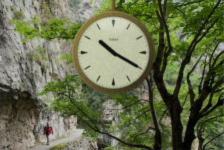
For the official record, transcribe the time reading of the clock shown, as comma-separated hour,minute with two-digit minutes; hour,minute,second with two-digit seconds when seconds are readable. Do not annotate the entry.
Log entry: 10,20
